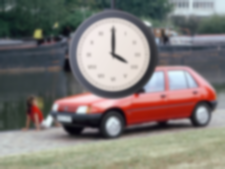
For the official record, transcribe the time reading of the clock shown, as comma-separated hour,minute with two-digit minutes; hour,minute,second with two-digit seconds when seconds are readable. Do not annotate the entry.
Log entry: 4,00
